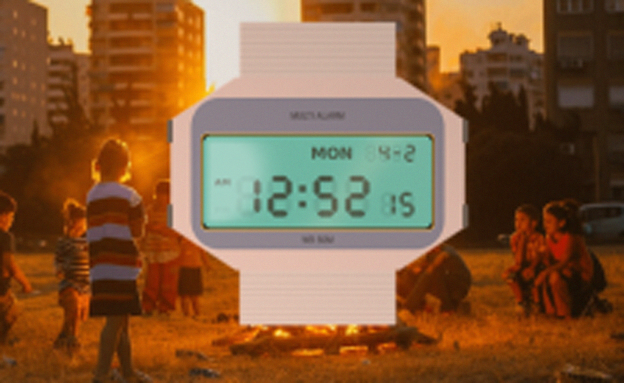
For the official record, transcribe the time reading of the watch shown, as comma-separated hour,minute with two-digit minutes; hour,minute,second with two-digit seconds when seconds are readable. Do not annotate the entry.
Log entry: 12,52,15
